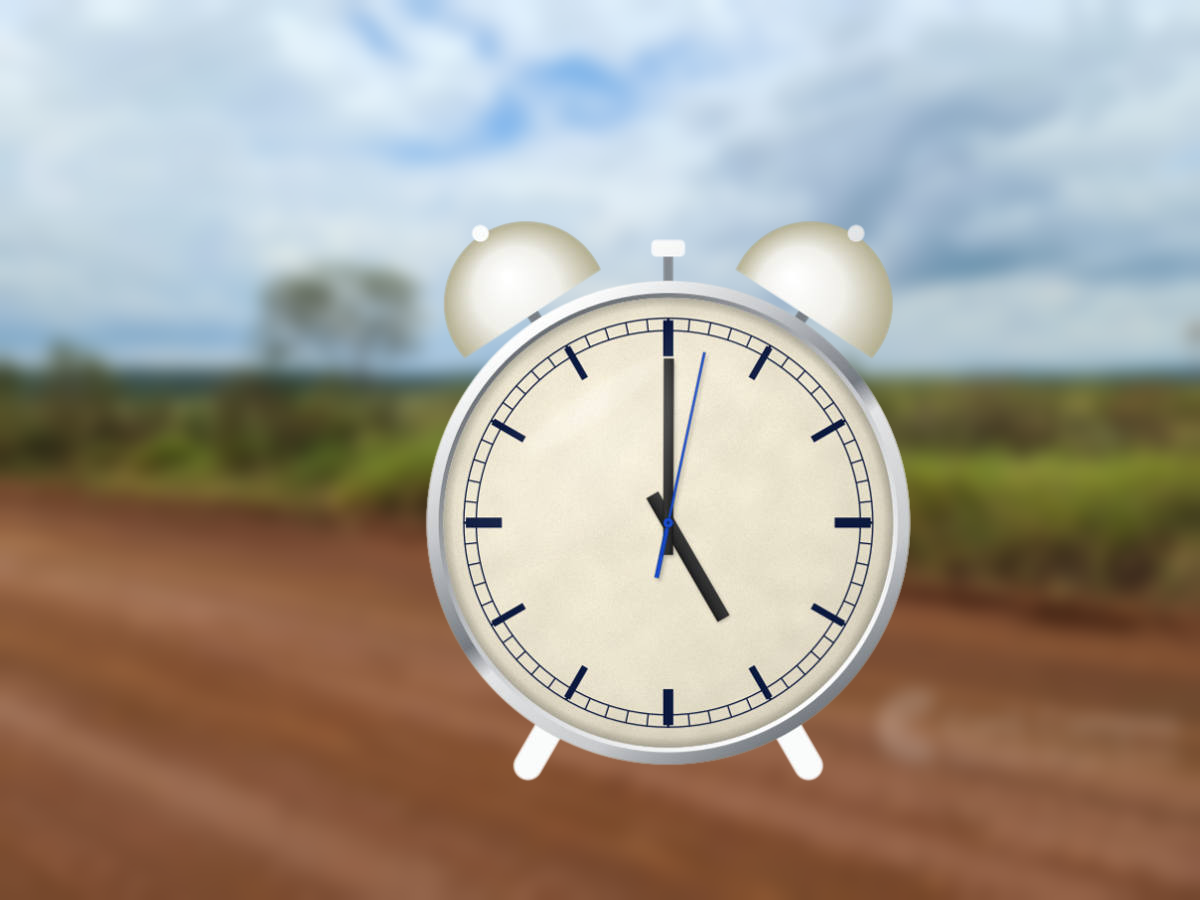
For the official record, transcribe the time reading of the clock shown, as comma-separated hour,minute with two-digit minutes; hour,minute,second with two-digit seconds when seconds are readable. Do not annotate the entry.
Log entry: 5,00,02
